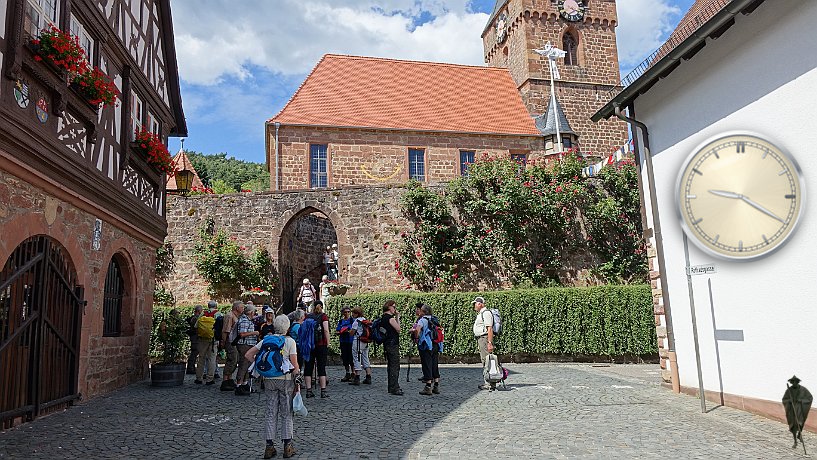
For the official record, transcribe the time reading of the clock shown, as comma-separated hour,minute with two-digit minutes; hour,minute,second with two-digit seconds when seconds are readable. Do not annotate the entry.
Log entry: 9,20
